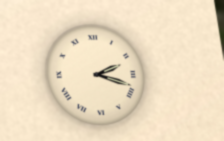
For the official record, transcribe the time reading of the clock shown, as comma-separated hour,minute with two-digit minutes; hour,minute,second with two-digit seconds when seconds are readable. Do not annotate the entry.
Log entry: 2,18
